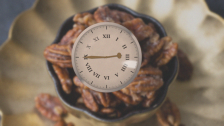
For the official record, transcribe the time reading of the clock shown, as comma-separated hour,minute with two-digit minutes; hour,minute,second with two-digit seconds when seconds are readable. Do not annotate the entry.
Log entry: 2,45
